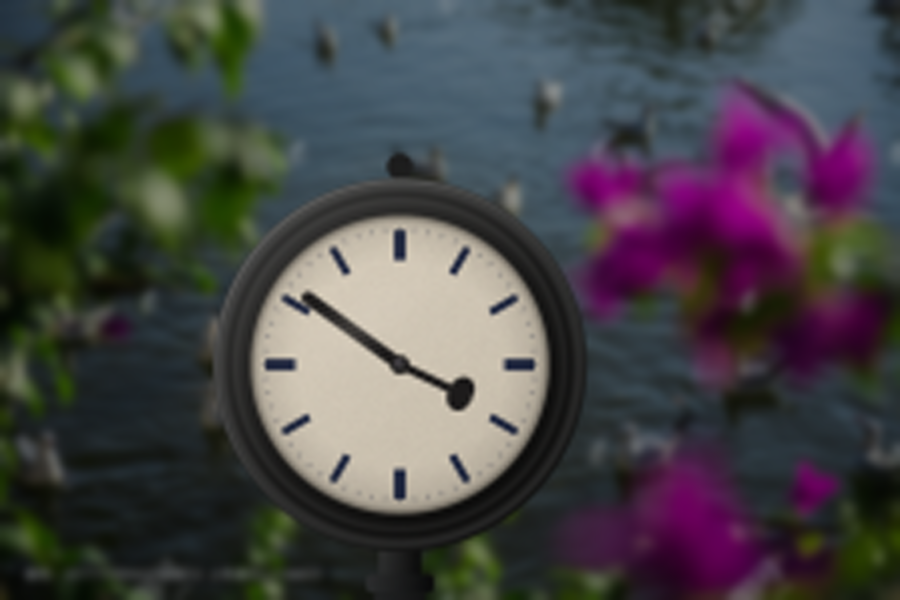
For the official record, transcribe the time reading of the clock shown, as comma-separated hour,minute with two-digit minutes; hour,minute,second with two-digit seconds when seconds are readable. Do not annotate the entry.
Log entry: 3,51
